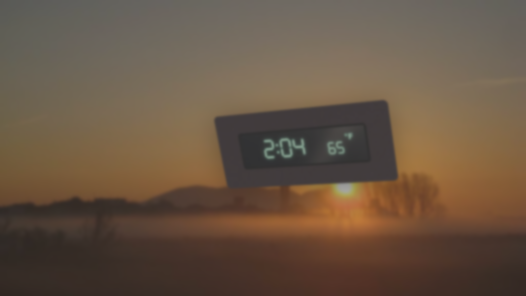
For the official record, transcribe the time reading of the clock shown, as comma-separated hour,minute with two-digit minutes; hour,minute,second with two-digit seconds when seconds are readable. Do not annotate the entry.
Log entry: 2,04
